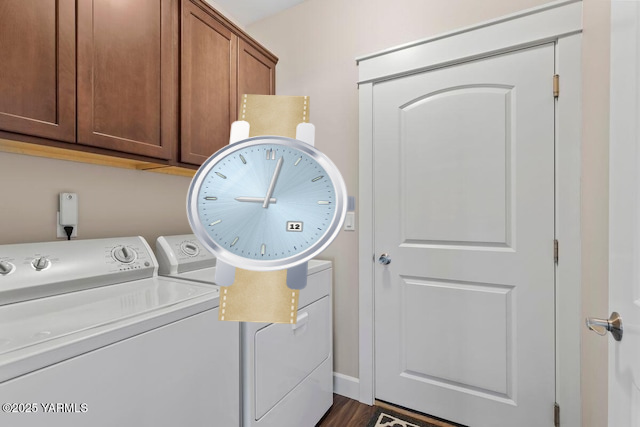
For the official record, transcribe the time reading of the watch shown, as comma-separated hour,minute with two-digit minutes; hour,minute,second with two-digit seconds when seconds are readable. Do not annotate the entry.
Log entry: 9,02
